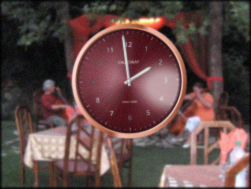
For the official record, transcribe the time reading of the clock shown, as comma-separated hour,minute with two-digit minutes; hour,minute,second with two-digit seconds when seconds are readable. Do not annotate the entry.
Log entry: 1,59
